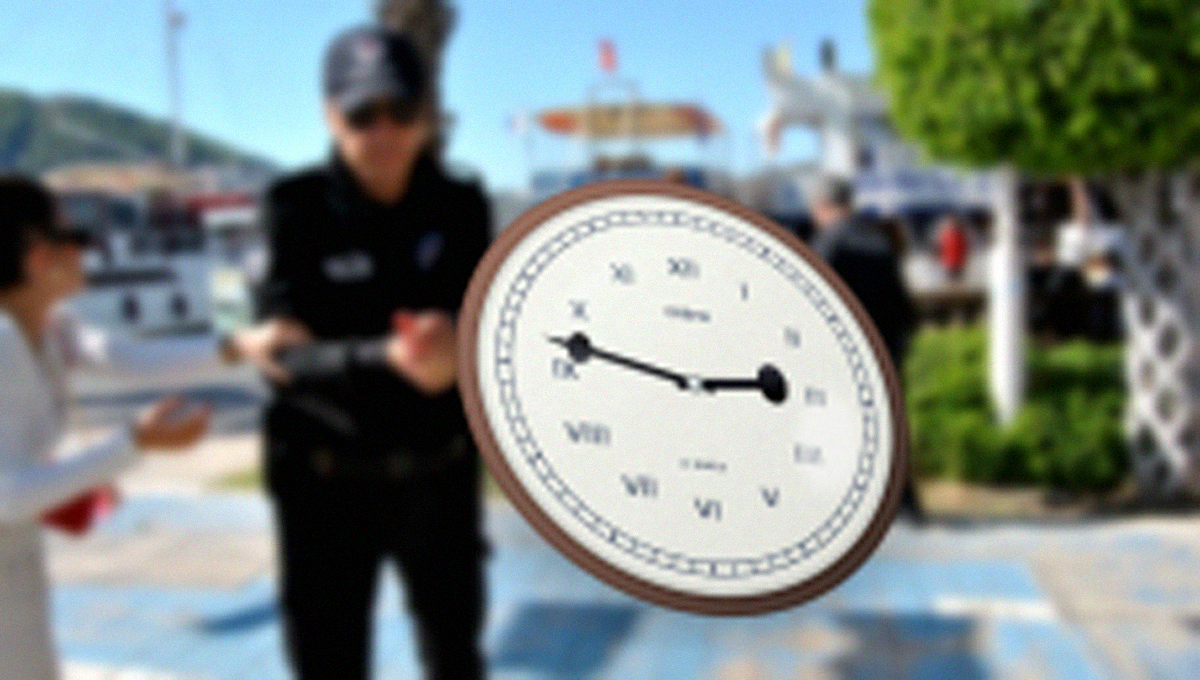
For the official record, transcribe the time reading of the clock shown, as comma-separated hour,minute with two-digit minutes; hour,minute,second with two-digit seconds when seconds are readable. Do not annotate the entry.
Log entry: 2,47
